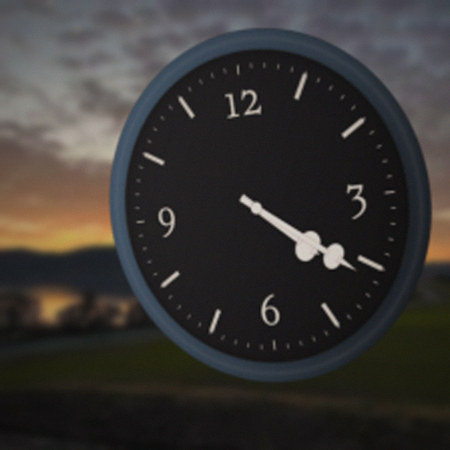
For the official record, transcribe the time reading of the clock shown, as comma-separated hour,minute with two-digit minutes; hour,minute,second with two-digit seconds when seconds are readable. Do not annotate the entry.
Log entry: 4,21
